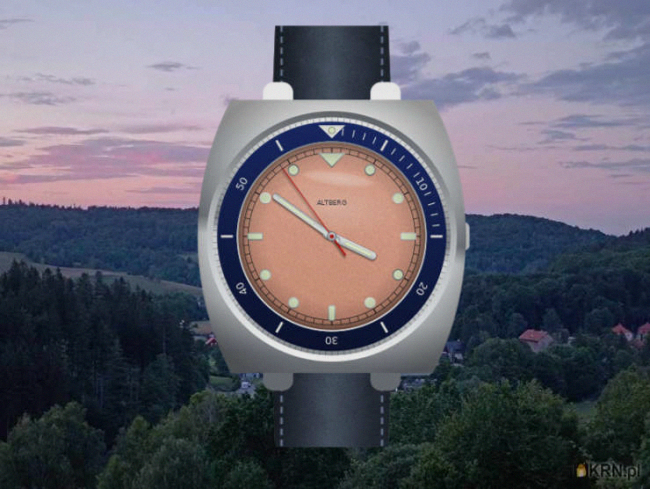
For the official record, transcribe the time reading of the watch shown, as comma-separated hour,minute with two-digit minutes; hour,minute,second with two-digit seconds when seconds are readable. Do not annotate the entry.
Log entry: 3,50,54
